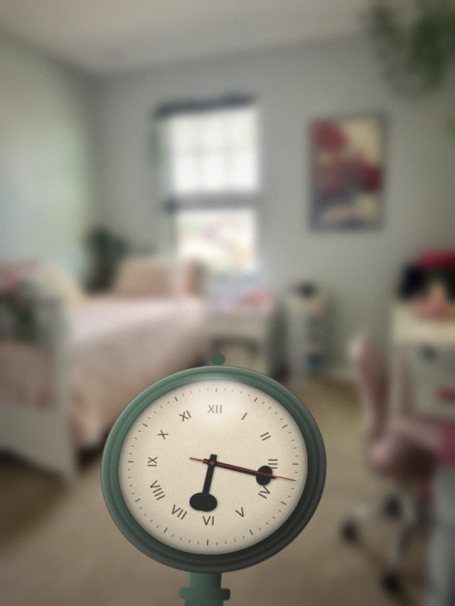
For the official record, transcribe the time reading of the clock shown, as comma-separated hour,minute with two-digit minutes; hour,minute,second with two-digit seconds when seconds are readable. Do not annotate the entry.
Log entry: 6,17,17
